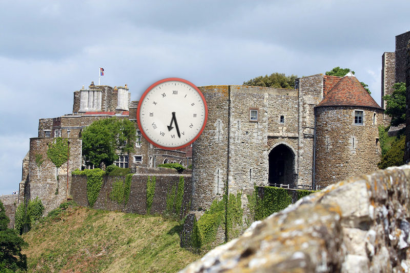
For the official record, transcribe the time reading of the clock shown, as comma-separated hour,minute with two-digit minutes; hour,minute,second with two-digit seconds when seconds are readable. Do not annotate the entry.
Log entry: 6,27
